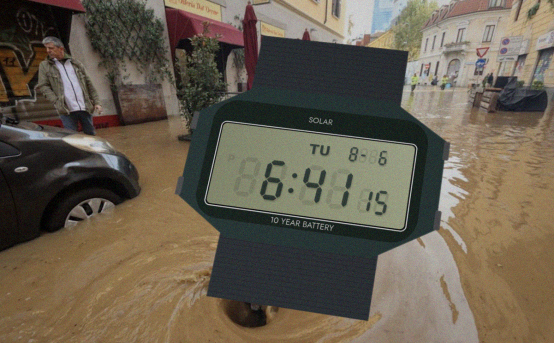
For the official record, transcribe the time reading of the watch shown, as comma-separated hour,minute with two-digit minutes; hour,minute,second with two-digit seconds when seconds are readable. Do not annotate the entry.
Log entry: 6,41,15
